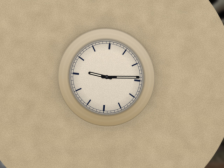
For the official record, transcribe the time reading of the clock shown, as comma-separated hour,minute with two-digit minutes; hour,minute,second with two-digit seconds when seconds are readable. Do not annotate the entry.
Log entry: 9,14
